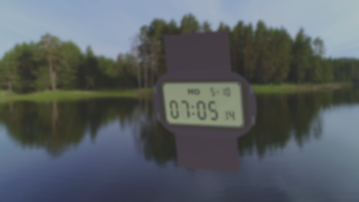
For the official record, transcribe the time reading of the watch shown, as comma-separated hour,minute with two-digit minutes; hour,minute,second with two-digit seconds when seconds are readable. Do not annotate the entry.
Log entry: 7,05
